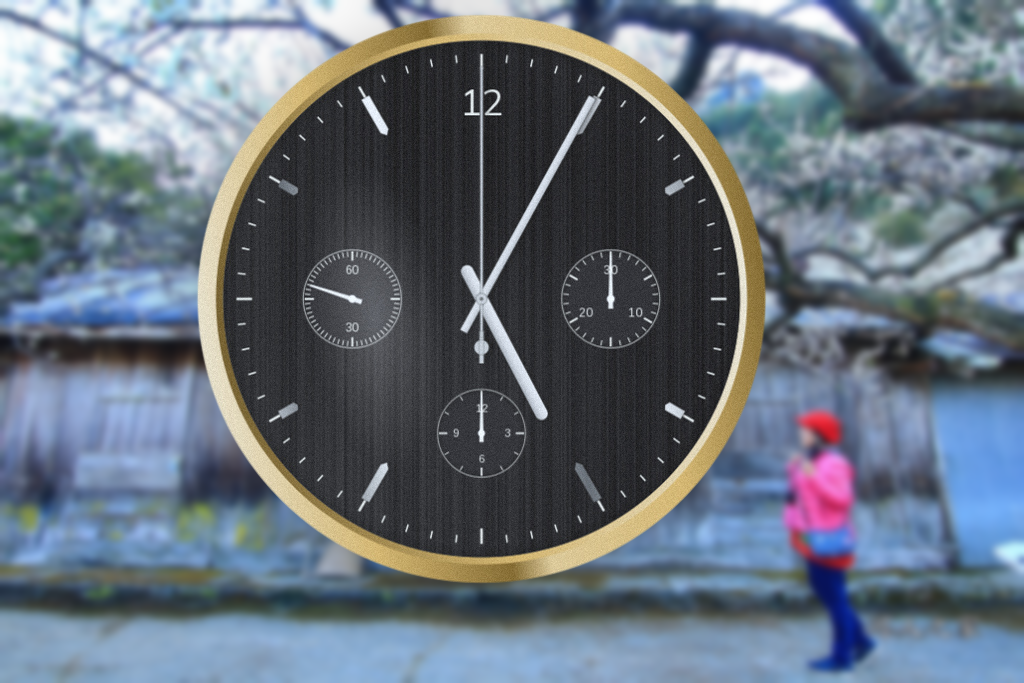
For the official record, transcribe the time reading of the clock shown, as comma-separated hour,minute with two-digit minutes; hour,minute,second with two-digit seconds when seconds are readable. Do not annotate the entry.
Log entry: 5,04,48
